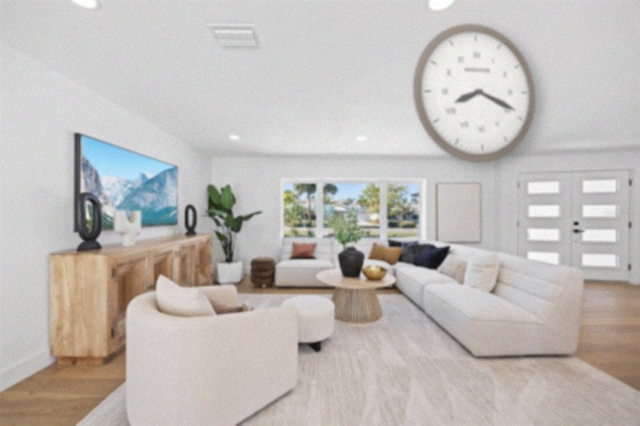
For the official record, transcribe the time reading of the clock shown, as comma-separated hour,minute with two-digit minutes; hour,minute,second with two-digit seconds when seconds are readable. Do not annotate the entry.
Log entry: 8,19
